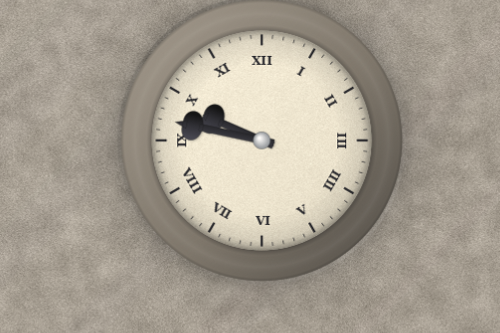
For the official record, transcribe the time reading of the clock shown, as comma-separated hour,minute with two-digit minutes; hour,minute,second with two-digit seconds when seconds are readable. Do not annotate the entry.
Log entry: 9,47
